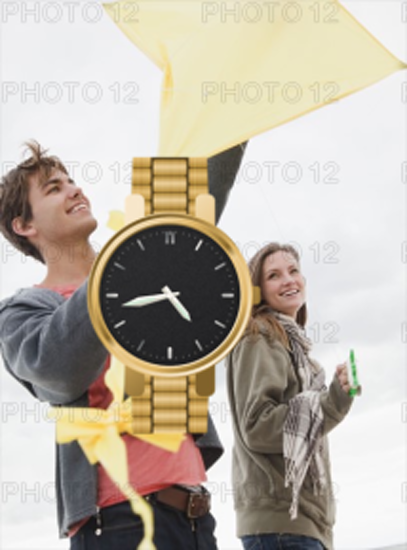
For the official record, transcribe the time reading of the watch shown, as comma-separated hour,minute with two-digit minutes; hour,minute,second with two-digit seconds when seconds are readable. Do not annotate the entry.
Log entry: 4,43
